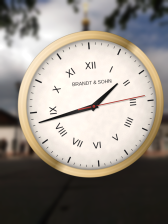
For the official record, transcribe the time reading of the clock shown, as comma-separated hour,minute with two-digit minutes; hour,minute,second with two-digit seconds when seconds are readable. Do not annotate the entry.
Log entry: 1,43,14
